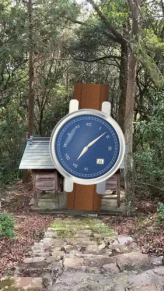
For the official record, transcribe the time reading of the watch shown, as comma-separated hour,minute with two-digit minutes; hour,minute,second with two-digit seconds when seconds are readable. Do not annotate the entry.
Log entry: 7,08
